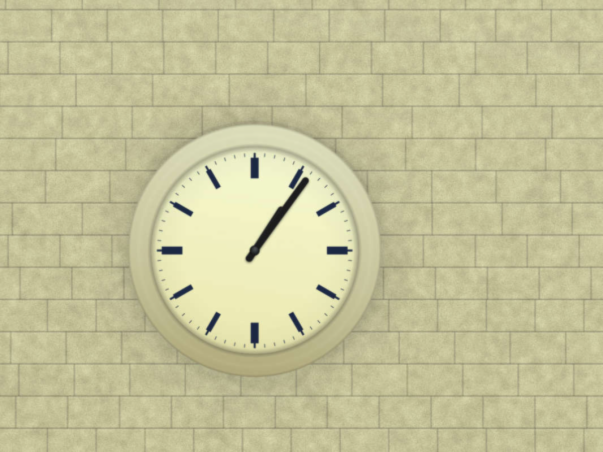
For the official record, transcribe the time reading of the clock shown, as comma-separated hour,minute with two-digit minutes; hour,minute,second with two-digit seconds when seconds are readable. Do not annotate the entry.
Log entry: 1,06
